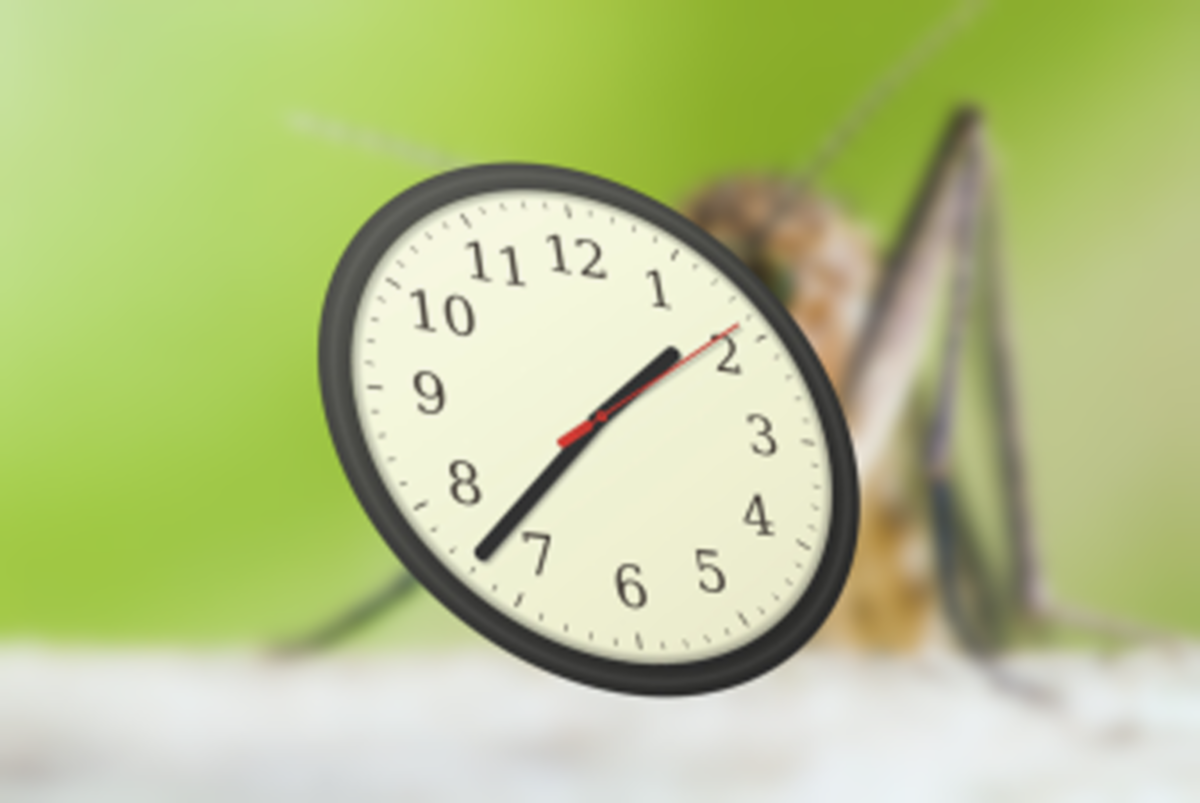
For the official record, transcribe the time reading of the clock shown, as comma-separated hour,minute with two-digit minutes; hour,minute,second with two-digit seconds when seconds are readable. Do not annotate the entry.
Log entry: 1,37,09
